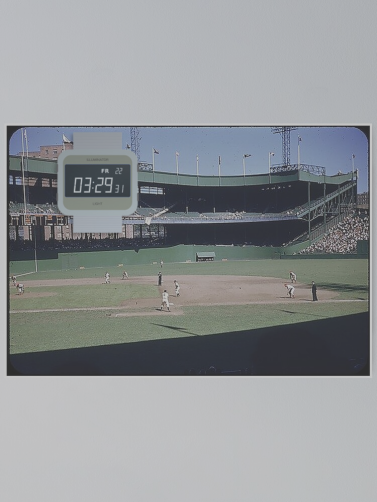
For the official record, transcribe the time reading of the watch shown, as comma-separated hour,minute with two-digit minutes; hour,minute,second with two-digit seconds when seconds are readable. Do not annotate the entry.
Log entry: 3,29,31
